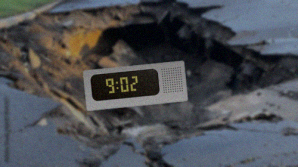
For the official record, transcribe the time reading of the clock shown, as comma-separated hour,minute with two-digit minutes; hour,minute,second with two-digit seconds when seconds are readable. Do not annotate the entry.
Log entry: 9,02
